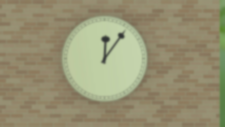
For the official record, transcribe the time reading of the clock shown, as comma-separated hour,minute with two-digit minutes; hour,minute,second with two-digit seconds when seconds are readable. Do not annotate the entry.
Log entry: 12,06
